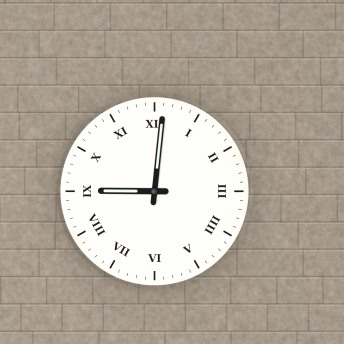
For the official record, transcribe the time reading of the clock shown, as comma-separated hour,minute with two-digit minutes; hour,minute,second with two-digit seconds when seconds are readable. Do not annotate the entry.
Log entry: 9,01
